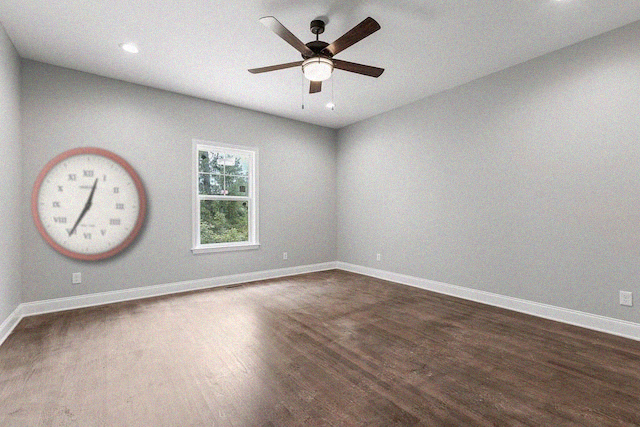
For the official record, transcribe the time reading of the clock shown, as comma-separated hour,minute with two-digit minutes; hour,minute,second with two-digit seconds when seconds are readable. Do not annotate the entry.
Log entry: 12,35
